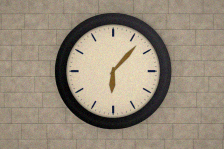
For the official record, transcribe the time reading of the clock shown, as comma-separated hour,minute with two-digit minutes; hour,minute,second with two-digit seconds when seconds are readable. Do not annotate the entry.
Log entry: 6,07
